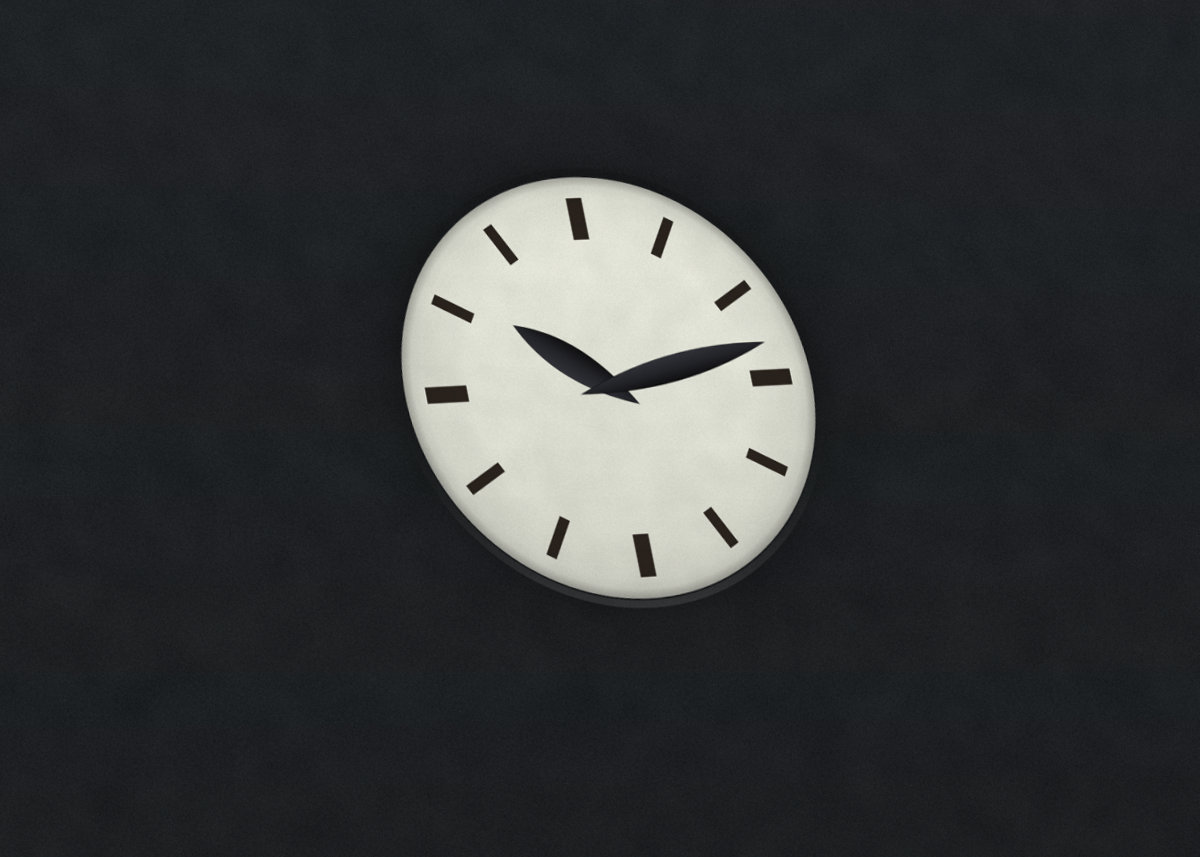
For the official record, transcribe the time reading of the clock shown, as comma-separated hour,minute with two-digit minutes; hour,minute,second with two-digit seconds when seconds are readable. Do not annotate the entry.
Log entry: 10,13
